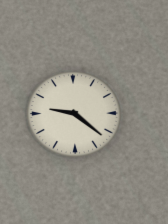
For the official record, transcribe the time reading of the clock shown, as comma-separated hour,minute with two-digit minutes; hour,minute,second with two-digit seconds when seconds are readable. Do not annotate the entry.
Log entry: 9,22
